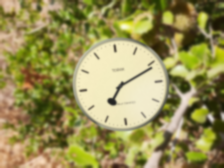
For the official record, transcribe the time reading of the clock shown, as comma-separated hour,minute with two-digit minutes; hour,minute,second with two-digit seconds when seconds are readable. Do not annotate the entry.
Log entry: 7,11
